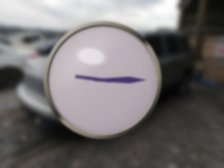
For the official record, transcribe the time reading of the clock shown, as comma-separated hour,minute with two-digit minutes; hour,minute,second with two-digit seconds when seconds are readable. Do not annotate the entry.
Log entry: 9,15
